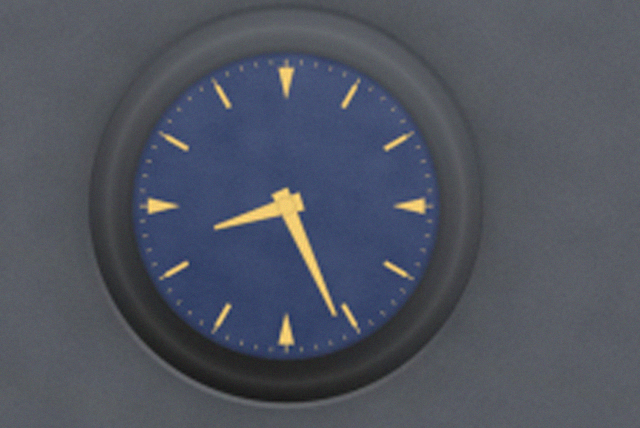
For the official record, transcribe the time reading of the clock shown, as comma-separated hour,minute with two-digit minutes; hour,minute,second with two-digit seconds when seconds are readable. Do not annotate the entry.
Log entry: 8,26
